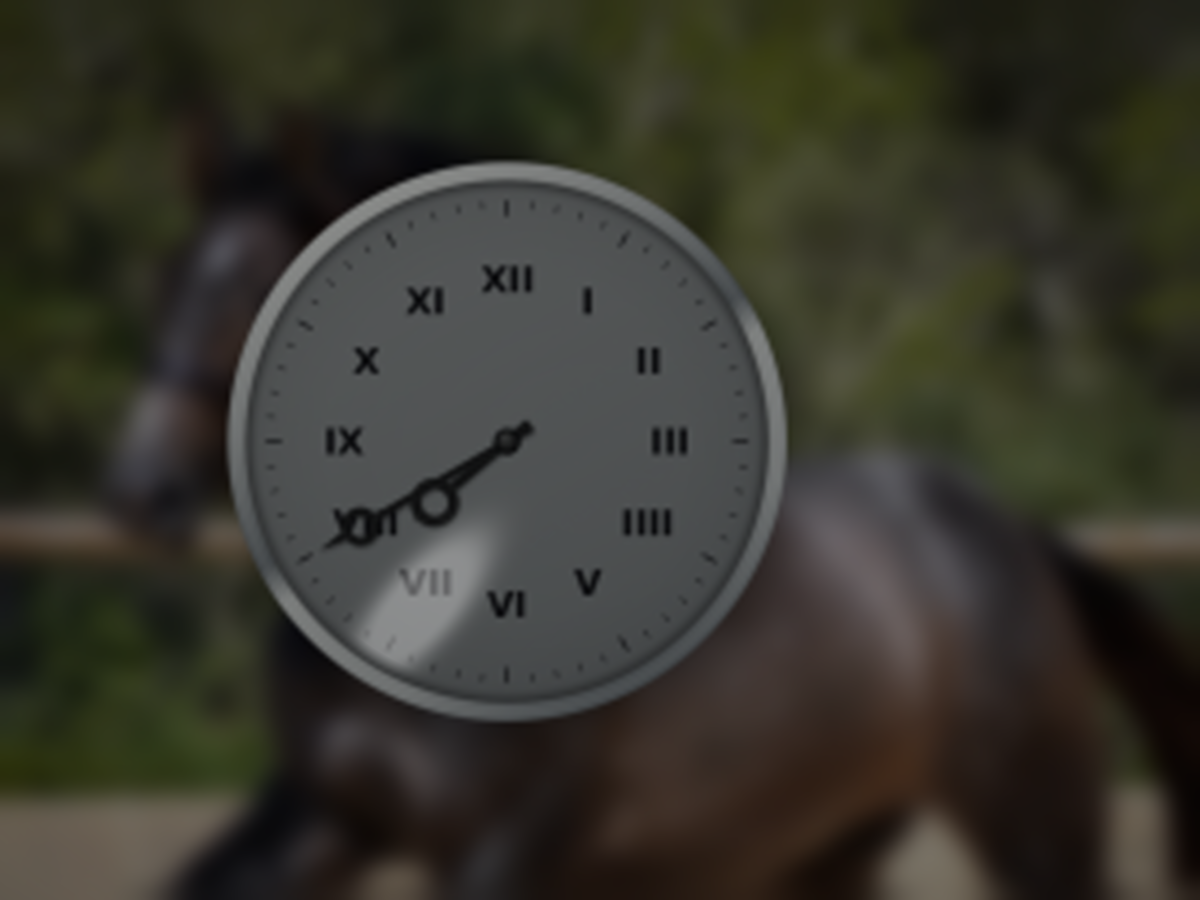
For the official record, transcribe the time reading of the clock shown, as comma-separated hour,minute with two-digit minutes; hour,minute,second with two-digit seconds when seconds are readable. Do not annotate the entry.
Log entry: 7,40
